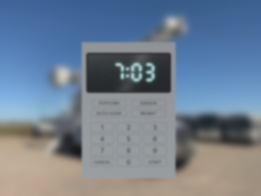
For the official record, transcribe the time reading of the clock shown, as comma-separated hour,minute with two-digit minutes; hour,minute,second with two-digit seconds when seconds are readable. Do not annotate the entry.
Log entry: 7,03
